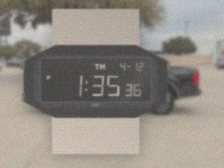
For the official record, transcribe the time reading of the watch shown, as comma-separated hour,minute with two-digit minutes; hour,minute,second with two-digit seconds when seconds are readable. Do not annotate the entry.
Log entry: 1,35,36
